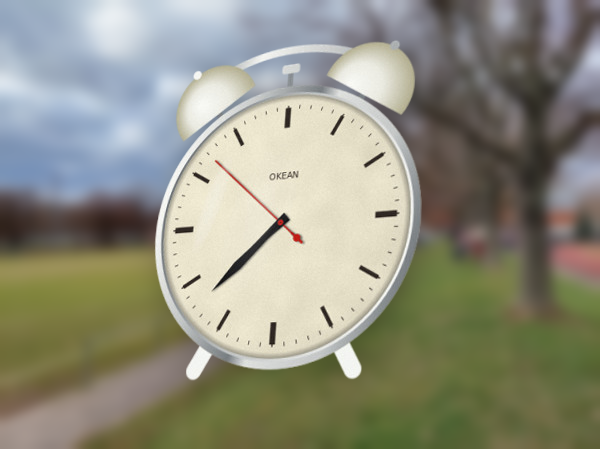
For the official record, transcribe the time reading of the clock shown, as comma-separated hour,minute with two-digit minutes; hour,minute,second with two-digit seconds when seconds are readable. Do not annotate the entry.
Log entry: 7,37,52
